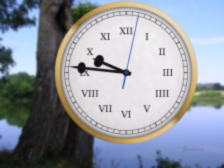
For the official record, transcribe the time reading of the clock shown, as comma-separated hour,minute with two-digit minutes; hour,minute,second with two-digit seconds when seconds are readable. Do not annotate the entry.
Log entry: 9,46,02
